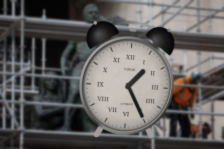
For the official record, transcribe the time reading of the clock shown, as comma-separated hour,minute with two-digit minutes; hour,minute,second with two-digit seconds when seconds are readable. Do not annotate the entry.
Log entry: 1,25
